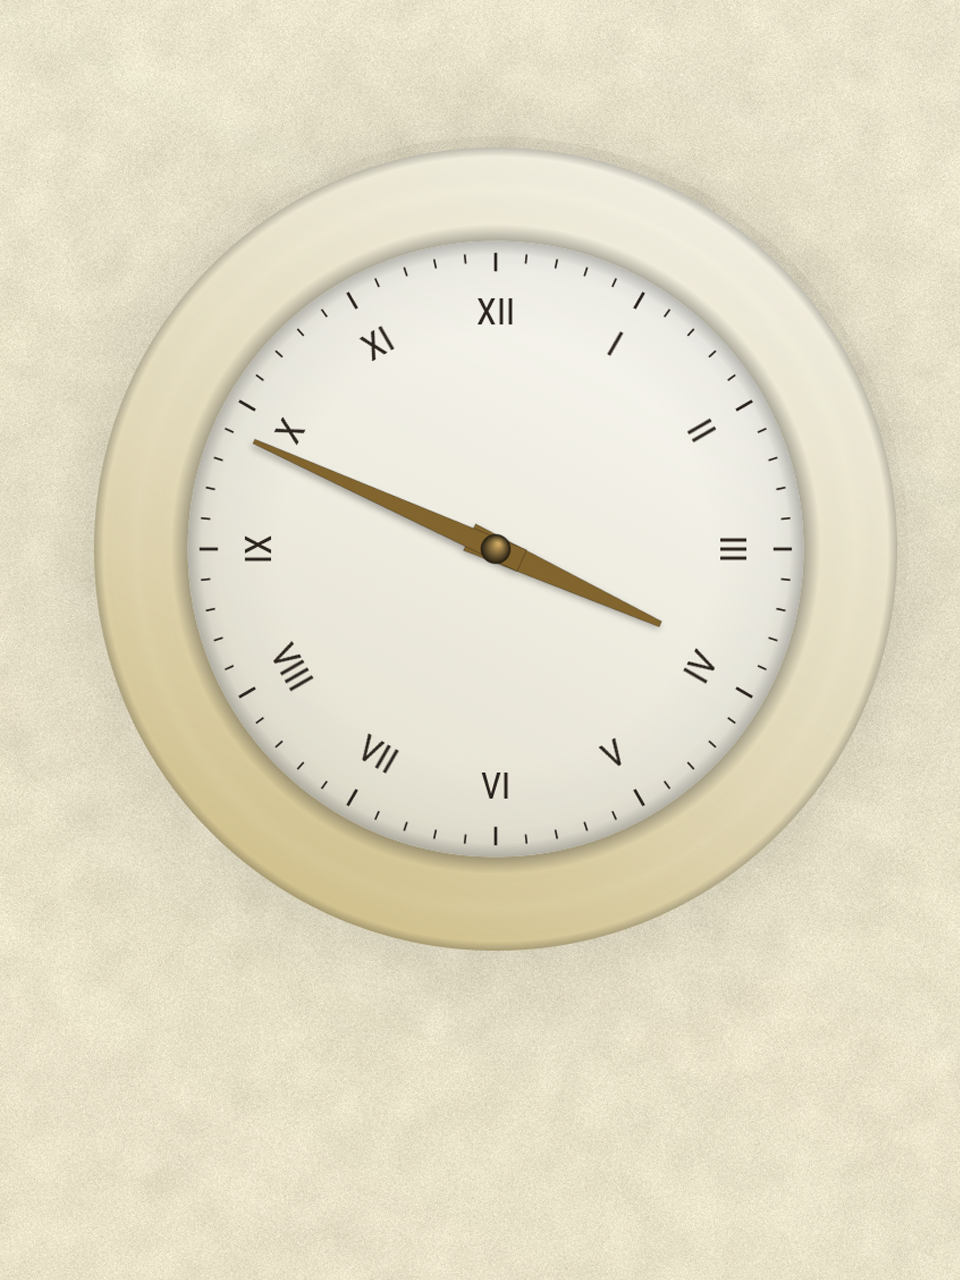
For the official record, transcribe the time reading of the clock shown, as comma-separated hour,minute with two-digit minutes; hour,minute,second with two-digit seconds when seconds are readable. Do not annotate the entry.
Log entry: 3,49
